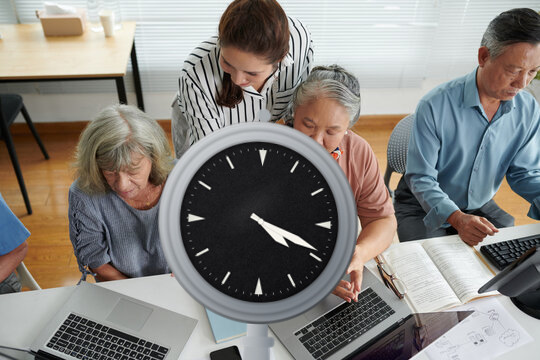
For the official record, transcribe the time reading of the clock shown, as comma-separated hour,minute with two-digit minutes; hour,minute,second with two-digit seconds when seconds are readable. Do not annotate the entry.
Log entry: 4,19
